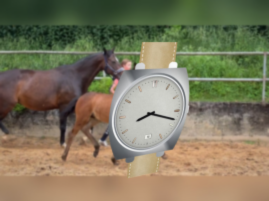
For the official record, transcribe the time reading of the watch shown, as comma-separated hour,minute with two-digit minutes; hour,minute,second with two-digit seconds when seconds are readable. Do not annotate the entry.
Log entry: 8,18
